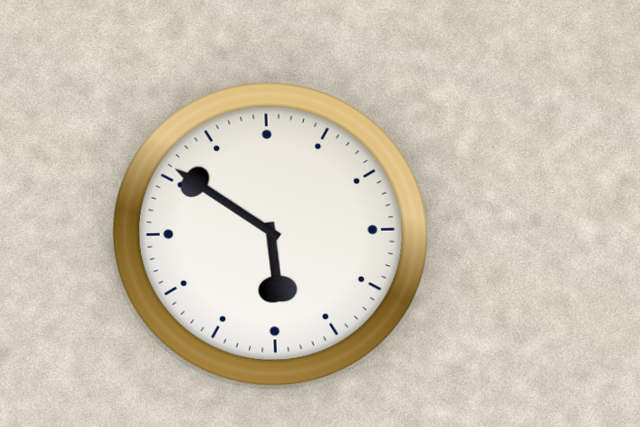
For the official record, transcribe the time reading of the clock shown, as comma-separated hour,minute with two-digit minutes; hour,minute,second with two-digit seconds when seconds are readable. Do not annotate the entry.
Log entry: 5,51
